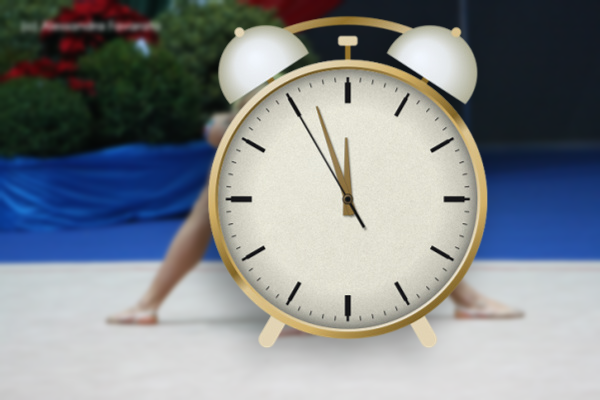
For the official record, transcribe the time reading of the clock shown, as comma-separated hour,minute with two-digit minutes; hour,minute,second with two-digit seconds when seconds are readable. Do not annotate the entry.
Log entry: 11,56,55
